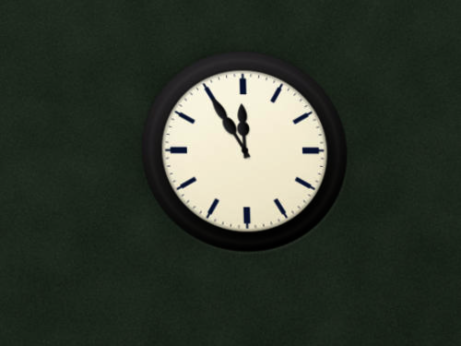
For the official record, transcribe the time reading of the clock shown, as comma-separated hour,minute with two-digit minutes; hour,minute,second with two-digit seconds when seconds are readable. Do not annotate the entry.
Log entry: 11,55
